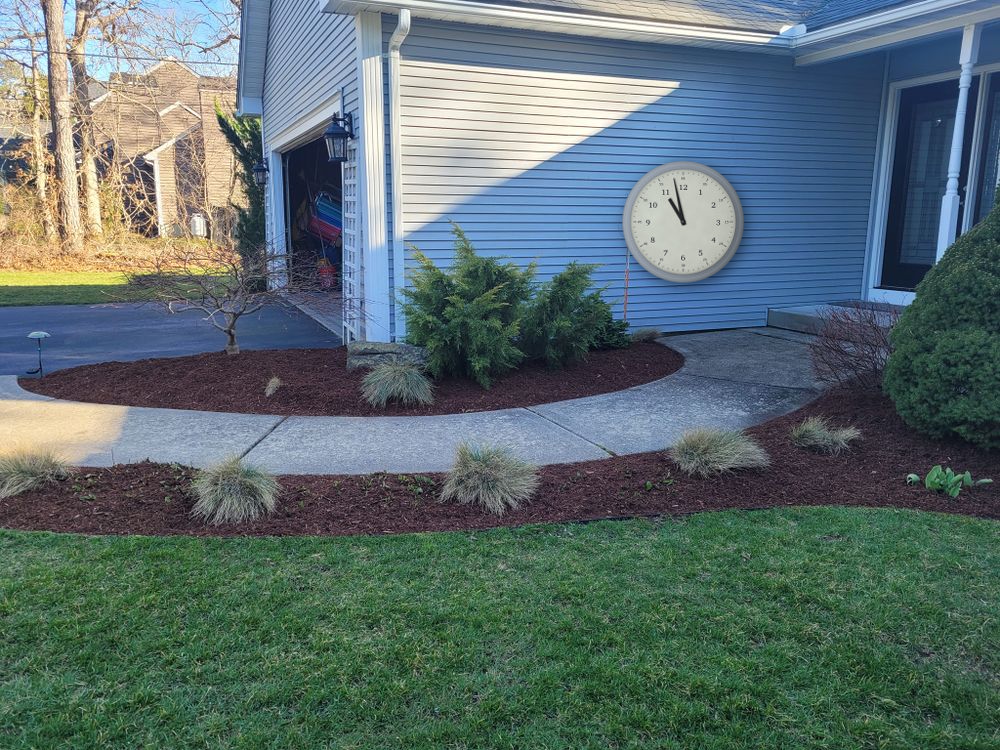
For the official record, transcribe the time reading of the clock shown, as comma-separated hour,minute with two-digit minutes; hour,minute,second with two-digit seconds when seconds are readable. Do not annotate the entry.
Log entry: 10,58
